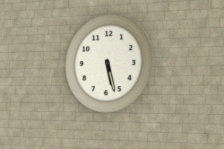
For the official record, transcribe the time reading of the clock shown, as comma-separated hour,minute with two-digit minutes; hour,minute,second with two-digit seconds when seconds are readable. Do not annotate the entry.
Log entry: 5,27
